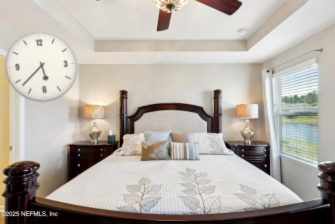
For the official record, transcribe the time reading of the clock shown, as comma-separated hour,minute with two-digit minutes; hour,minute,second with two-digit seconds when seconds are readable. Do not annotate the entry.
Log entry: 5,38
